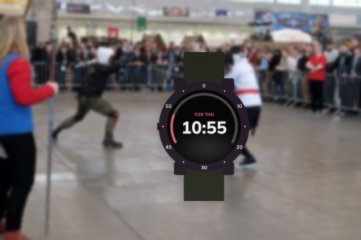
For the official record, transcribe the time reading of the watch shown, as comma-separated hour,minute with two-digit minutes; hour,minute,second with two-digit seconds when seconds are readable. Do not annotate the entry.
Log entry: 10,55
